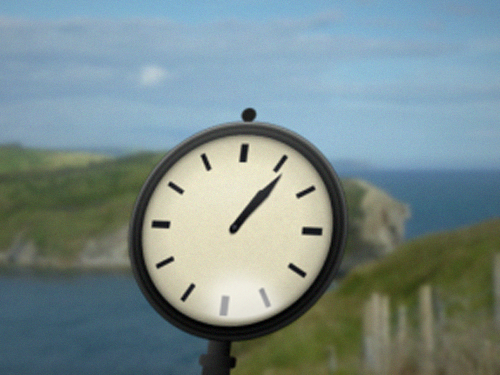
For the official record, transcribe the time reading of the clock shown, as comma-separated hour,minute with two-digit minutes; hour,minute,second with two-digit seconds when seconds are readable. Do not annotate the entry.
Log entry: 1,06
